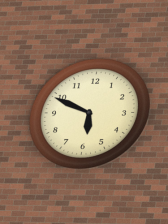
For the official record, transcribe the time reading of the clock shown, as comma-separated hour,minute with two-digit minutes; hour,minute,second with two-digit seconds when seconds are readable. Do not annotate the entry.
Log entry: 5,49
